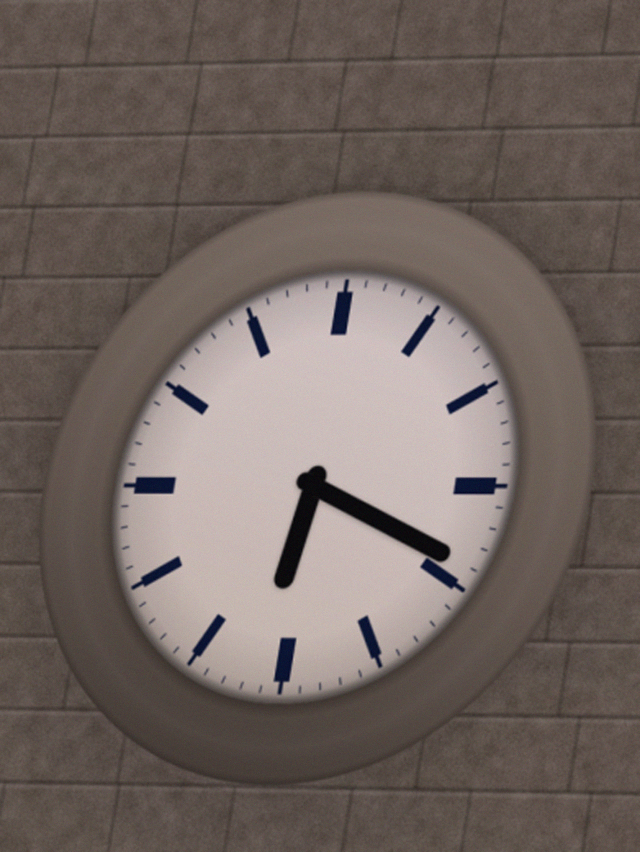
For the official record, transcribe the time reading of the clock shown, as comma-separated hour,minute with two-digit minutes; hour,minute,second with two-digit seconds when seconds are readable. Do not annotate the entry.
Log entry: 6,19
